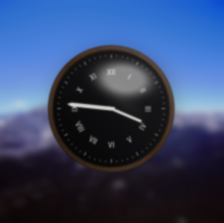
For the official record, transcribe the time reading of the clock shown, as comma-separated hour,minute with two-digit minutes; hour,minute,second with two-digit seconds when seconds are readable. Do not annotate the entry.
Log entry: 3,46
